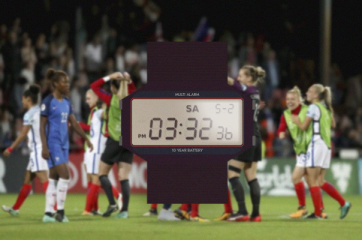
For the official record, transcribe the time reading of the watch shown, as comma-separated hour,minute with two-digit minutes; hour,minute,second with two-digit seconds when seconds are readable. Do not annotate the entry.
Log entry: 3,32,36
